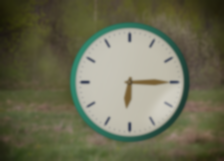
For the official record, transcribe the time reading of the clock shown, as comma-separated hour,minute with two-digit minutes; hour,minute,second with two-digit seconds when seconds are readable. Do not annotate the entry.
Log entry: 6,15
